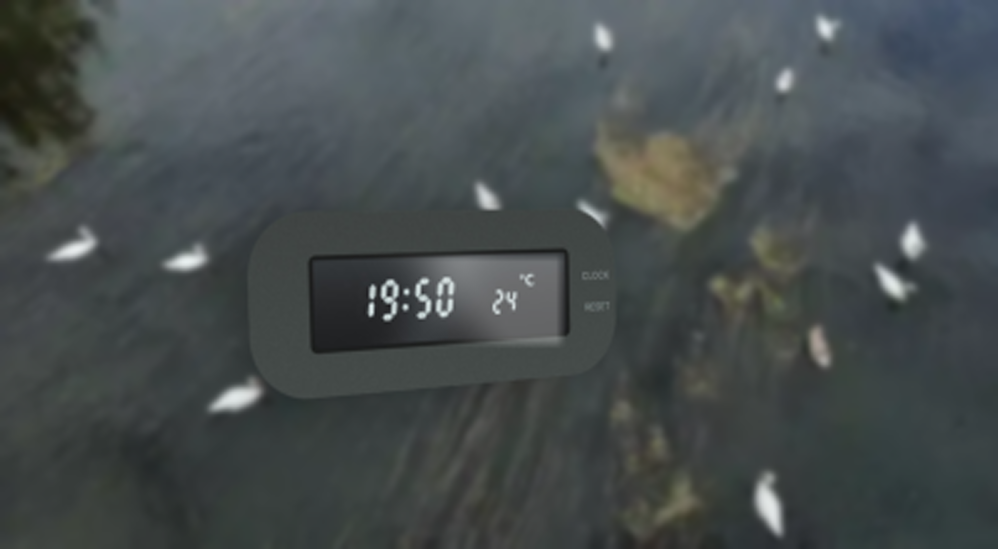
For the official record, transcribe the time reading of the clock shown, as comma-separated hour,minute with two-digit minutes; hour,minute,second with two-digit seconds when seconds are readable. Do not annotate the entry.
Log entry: 19,50
